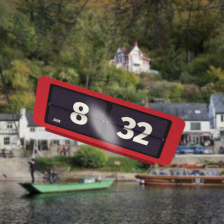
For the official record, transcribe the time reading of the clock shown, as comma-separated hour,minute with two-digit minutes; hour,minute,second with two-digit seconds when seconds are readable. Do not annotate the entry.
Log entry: 8,32
